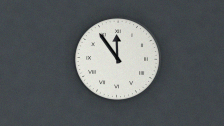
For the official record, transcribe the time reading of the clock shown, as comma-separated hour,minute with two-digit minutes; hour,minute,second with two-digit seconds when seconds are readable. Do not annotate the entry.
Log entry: 11,54
